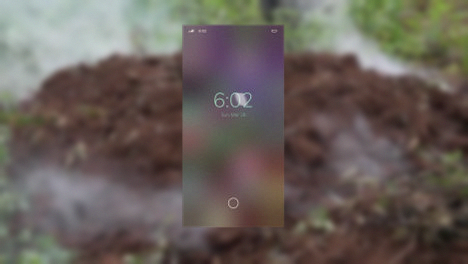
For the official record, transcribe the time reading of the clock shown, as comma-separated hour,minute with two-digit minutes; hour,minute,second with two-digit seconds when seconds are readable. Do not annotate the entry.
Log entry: 6,02
